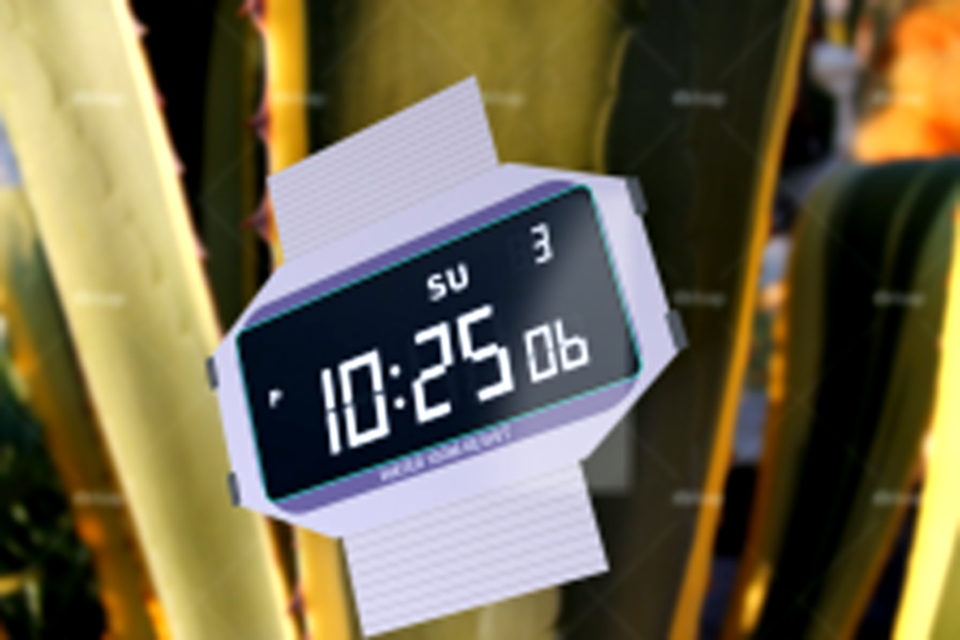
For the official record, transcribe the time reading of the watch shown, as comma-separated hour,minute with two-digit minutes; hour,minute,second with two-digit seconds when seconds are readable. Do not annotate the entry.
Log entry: 10,25,06
